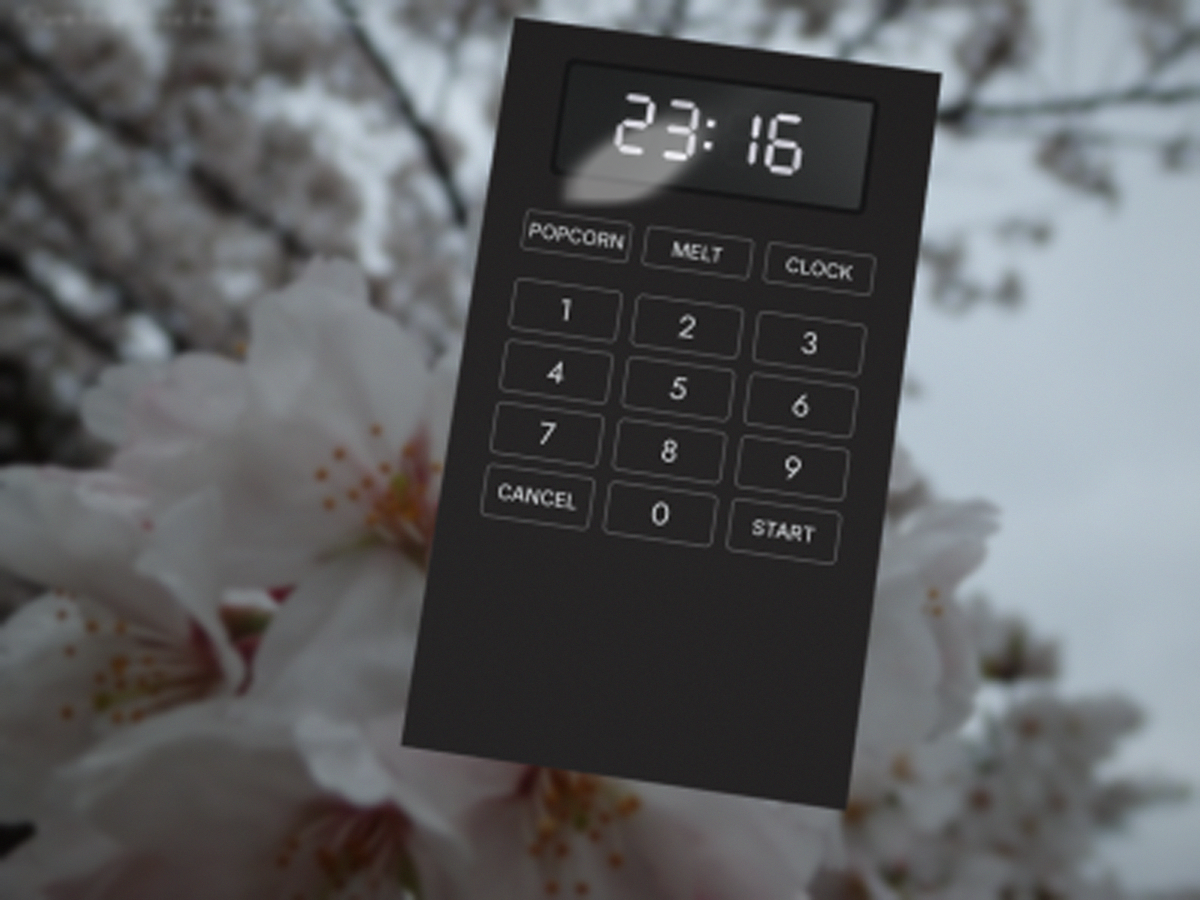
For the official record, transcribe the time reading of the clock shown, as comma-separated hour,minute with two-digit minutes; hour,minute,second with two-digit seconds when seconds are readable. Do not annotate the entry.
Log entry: 23,16
